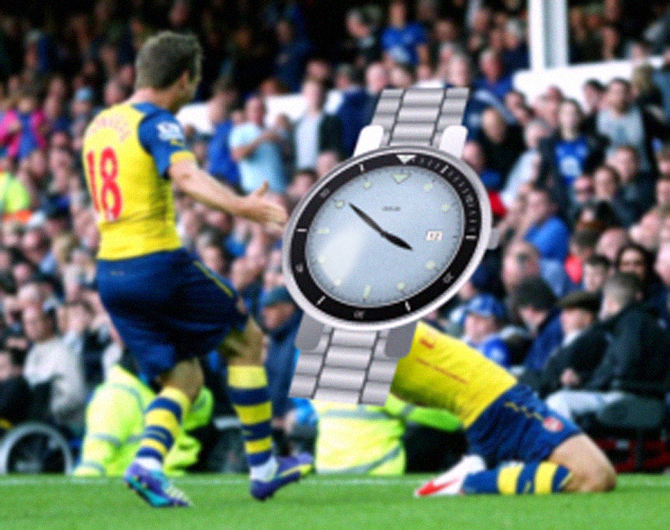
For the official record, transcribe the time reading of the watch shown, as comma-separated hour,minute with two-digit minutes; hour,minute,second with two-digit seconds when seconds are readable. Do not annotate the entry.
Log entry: 3,51
